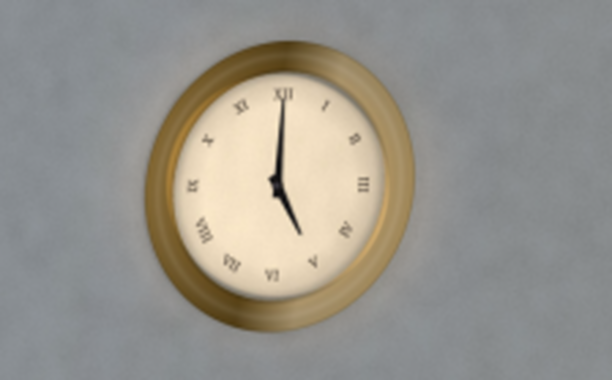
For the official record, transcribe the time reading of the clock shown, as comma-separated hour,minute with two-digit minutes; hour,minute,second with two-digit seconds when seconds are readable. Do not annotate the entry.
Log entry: 5,00
